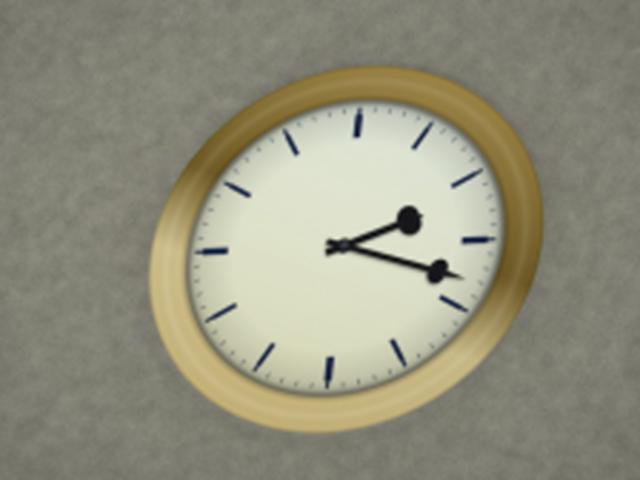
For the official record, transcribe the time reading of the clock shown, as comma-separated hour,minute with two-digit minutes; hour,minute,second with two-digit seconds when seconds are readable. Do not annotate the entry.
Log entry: 2,18
